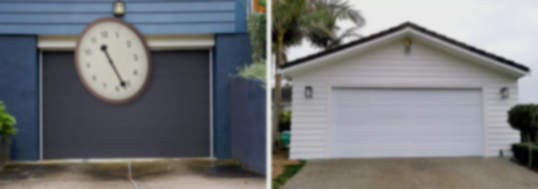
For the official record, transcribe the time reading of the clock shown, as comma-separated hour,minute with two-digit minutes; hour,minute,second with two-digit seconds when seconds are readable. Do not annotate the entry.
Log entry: 11,27
